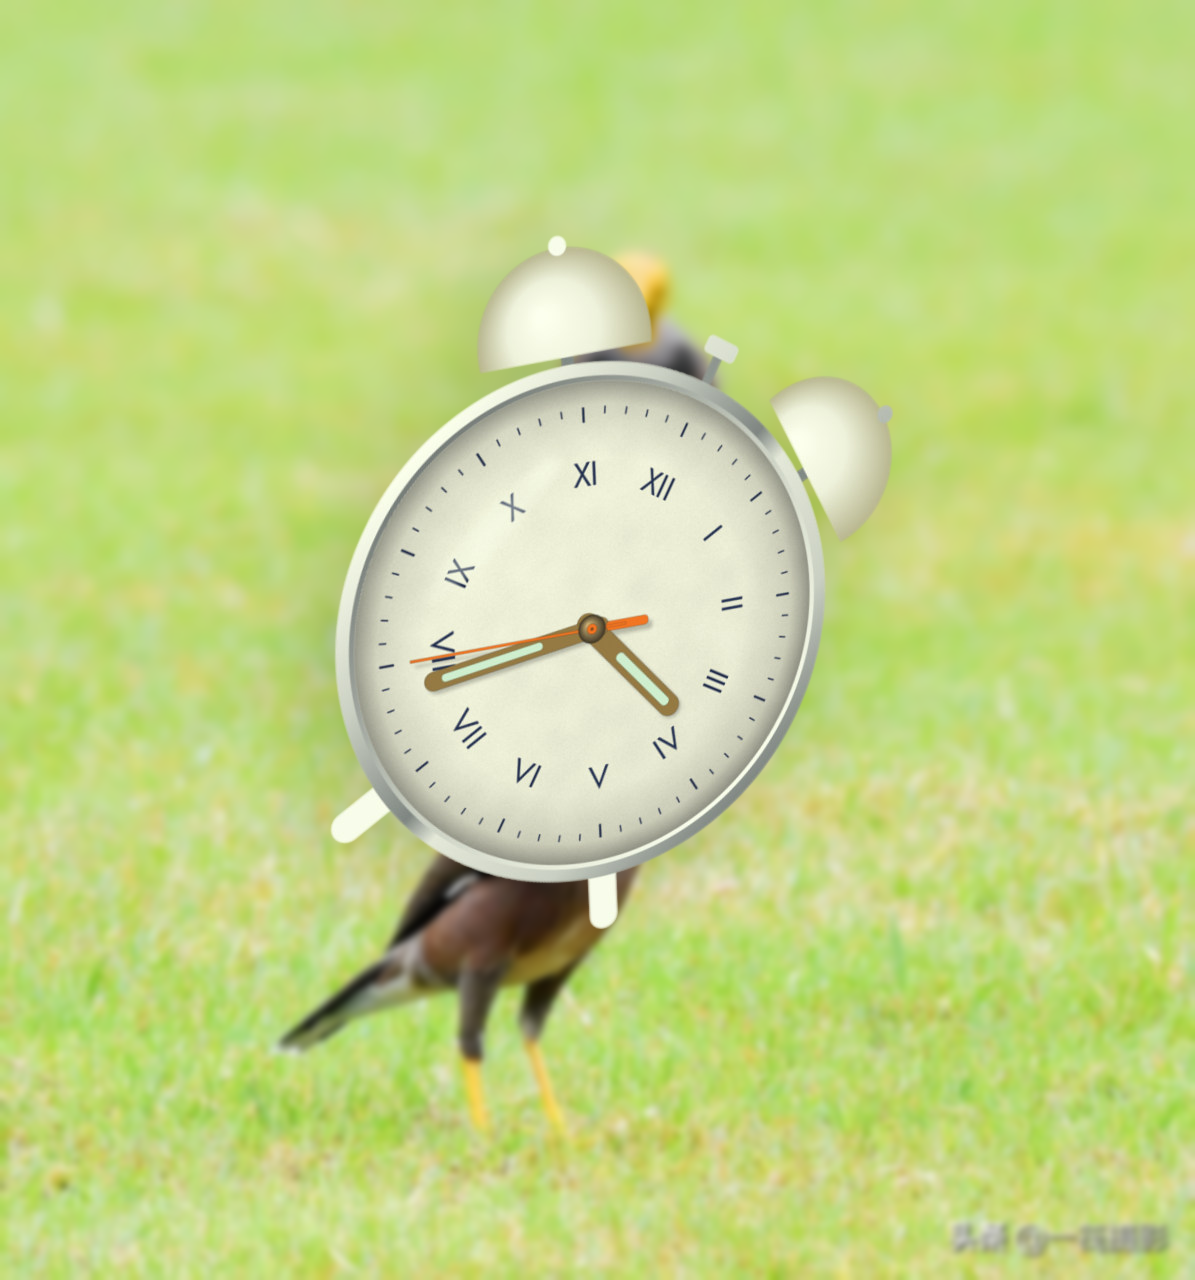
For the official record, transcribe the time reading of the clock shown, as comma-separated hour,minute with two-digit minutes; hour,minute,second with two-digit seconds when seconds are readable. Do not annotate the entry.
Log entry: 3,38,40
